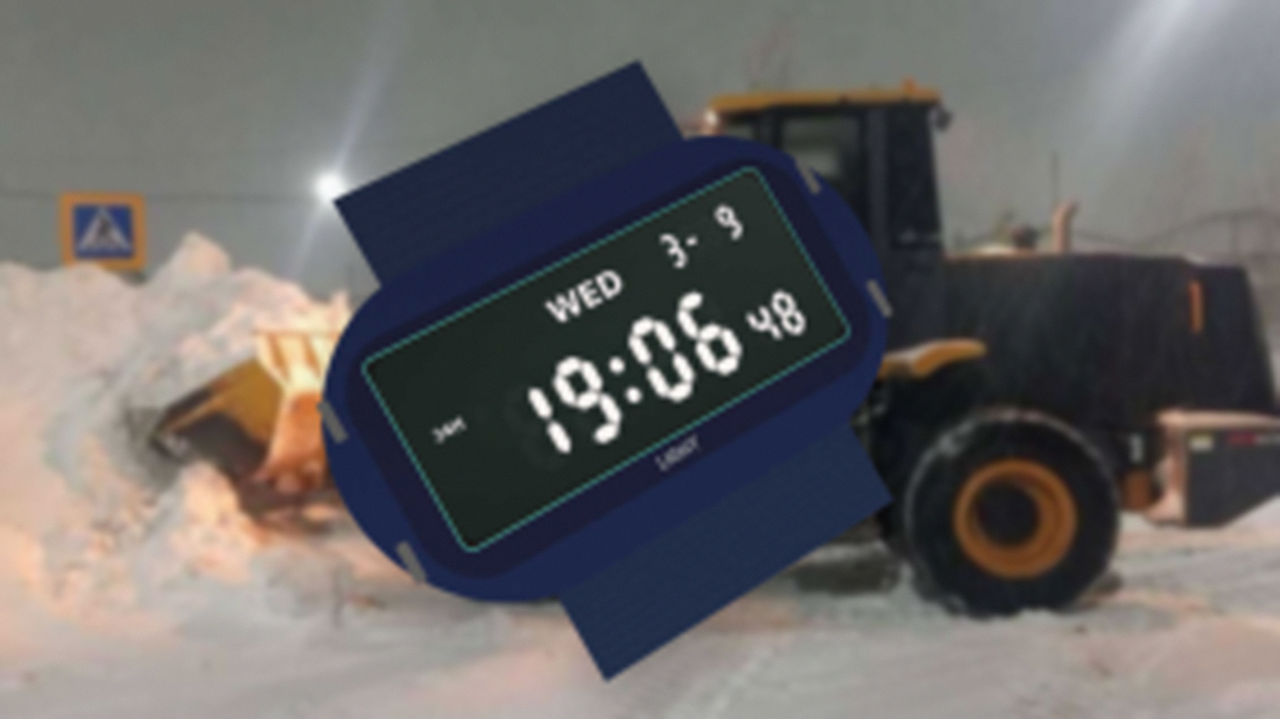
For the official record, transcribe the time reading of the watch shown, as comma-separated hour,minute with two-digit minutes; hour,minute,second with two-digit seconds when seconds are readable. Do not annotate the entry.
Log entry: 19,06,48
